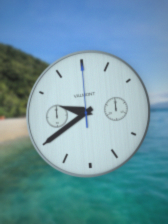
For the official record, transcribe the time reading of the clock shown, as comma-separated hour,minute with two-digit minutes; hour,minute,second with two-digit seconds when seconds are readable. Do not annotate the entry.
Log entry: 9,40
